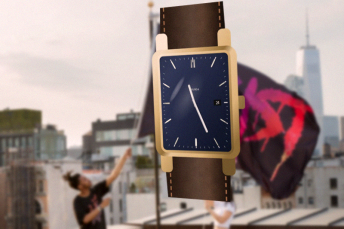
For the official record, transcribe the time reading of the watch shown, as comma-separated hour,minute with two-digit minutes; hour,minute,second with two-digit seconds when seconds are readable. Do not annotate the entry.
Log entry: 11,26
